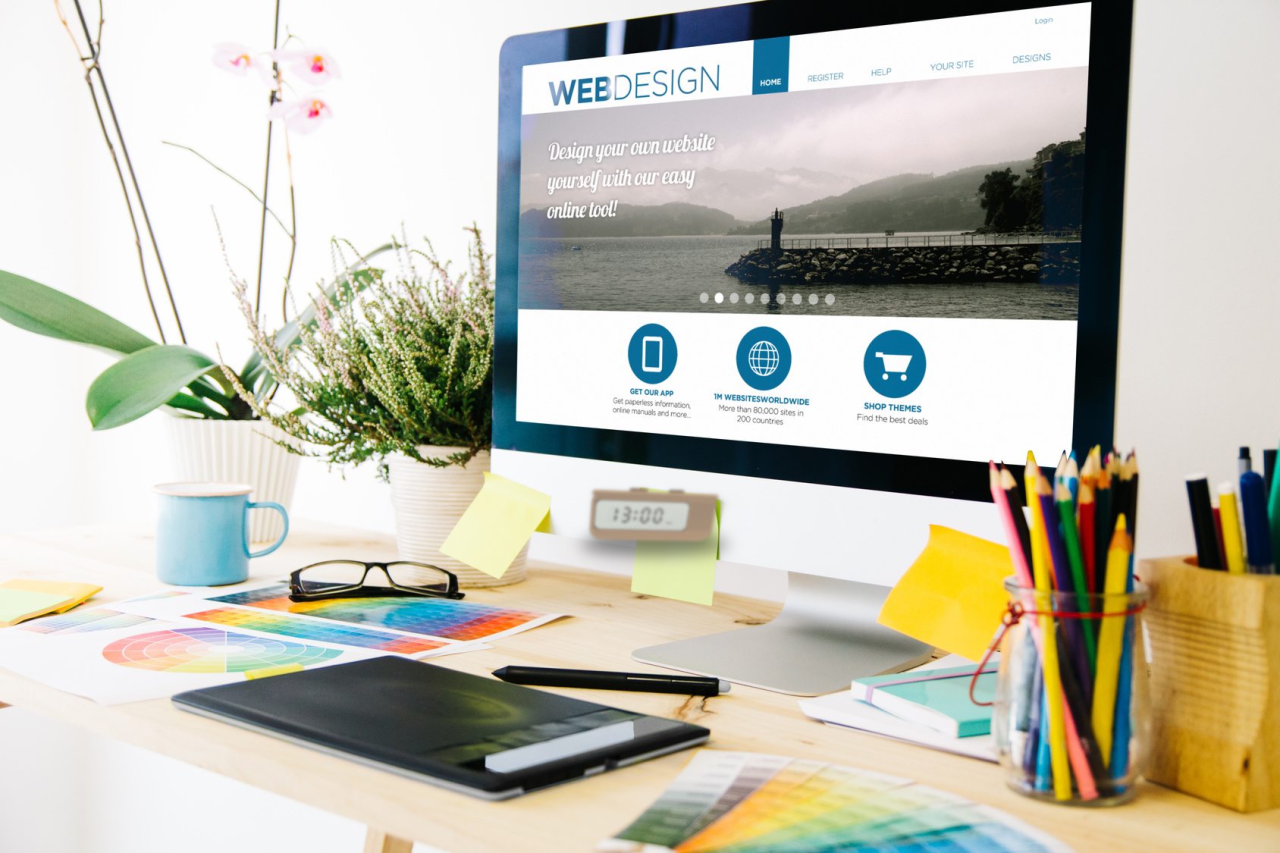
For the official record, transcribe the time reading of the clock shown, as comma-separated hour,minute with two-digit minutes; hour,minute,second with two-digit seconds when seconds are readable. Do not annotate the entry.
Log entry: 13,00
